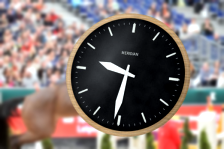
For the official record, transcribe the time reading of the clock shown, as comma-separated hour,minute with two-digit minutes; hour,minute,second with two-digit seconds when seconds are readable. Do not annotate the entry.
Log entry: 9,31
